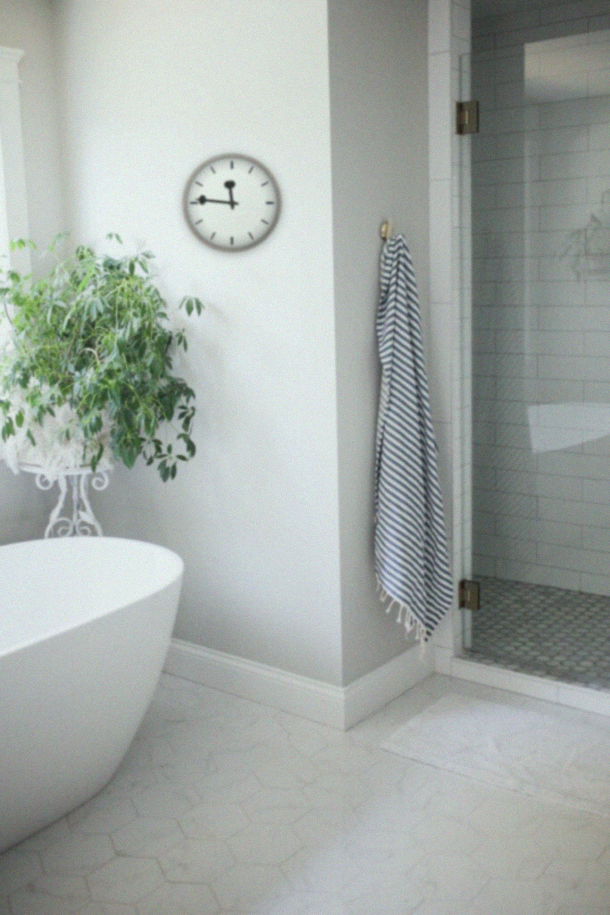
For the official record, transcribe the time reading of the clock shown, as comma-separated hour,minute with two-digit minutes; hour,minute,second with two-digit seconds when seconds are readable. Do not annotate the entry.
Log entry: 11,46
